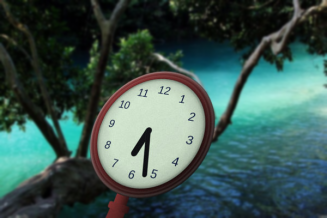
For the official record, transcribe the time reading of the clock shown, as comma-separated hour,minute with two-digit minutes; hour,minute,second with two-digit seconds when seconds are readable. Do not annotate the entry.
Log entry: 6,27
